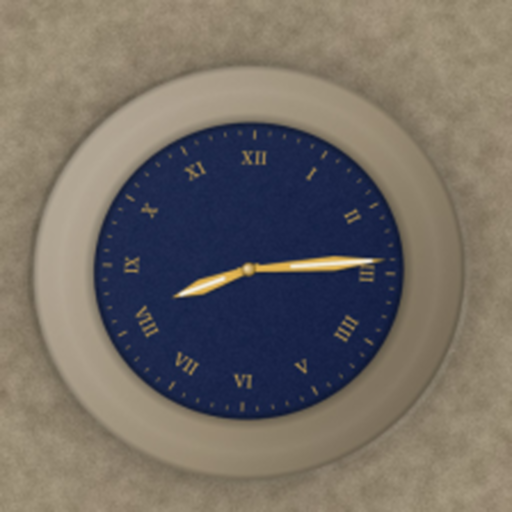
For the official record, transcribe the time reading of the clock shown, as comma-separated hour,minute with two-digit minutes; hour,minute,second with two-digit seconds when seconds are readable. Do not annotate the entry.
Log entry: 8,14
